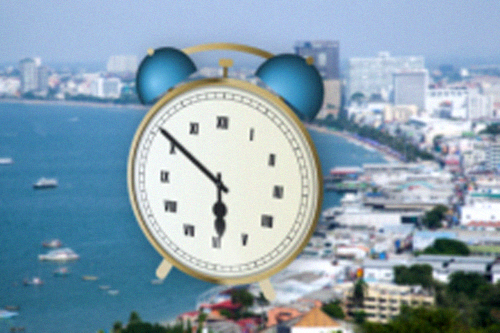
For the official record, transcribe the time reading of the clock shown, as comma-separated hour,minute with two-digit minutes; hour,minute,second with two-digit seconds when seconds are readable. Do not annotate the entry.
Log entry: 5,51
